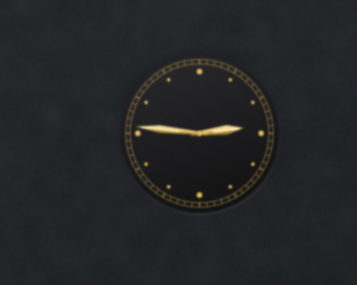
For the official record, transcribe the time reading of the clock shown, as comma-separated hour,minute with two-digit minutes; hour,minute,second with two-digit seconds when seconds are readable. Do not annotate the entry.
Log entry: 2,46
